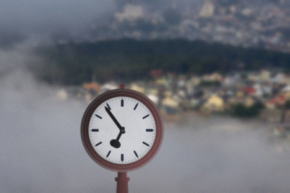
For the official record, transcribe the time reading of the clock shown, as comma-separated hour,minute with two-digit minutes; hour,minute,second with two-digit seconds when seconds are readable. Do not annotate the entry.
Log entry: 6,54
